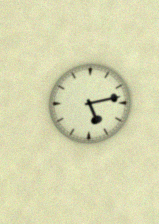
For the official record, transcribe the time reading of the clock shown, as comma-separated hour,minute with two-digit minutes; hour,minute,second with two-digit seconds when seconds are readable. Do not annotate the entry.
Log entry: 5,13
